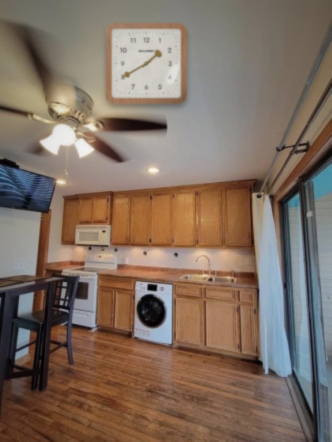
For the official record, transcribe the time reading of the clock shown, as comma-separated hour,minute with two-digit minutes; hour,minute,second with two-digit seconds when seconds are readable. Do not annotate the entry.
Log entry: 1,40
